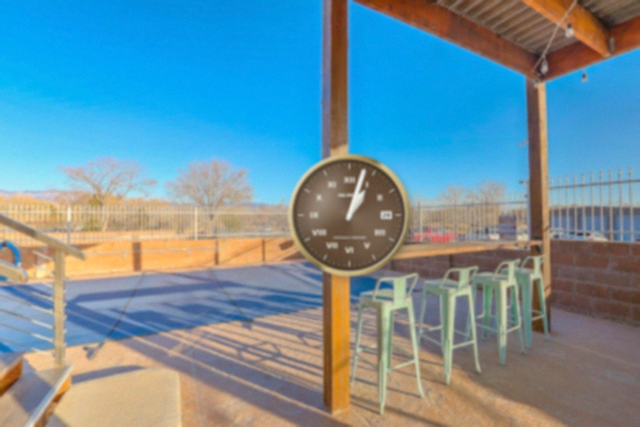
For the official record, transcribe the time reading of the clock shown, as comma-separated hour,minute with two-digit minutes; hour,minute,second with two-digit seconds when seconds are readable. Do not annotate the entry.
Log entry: 1,03
